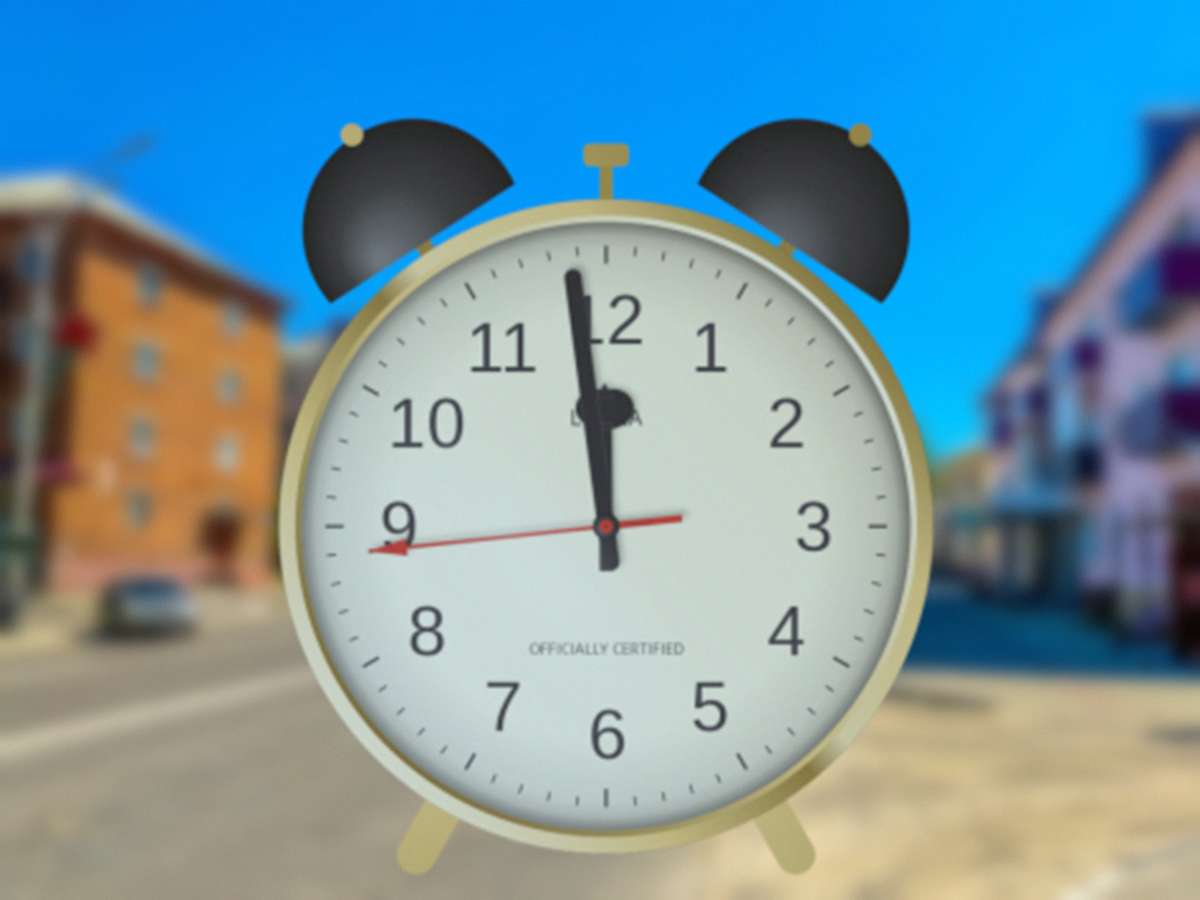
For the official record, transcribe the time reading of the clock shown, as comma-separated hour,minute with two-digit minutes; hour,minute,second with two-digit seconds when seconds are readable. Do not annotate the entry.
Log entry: 11,58,44
